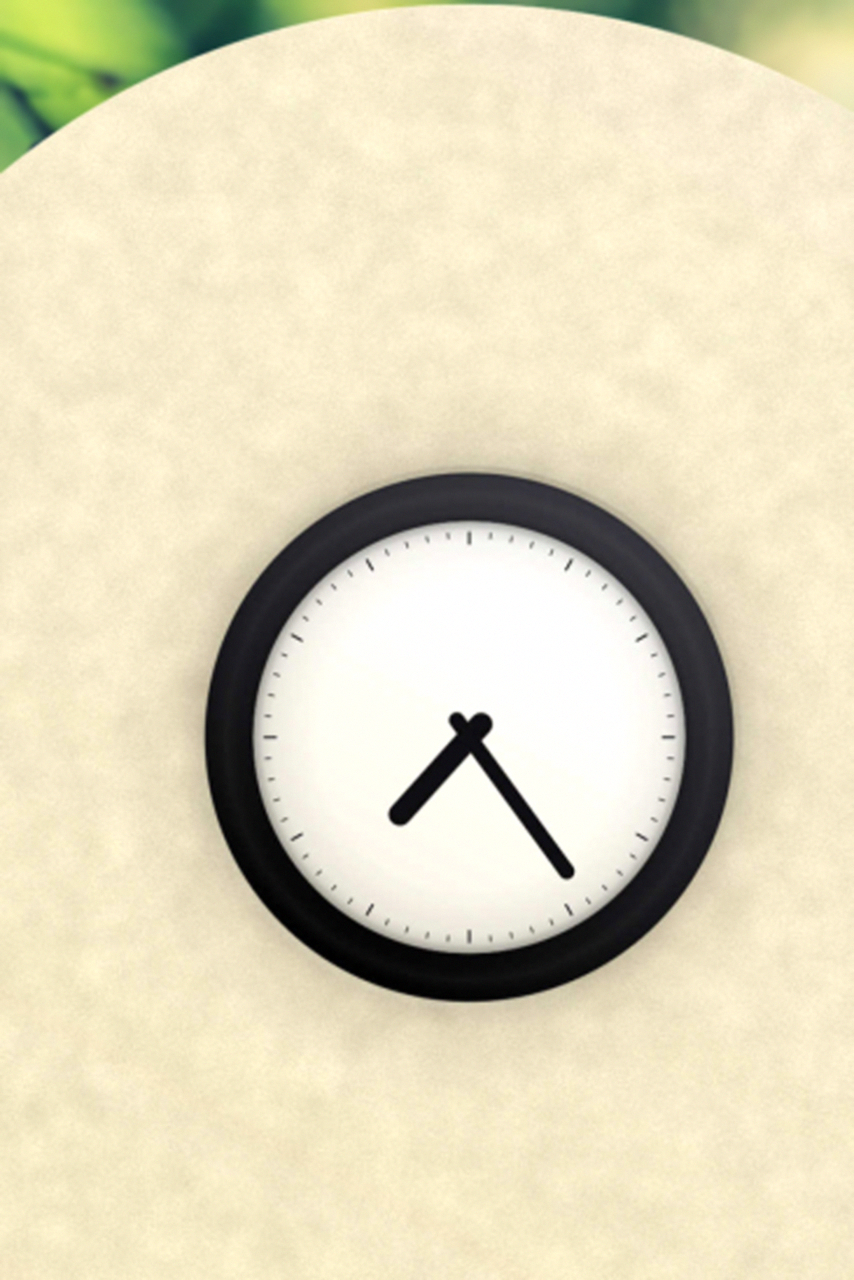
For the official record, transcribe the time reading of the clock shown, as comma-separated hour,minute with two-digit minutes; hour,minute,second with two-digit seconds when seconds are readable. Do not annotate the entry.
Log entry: 7,24
